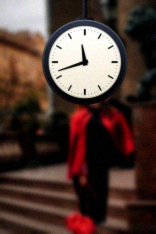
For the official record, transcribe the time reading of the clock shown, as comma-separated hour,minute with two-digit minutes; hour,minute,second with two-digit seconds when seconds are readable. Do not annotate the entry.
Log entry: 11,42
